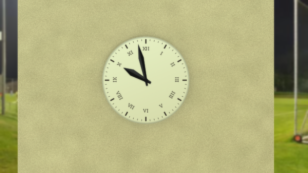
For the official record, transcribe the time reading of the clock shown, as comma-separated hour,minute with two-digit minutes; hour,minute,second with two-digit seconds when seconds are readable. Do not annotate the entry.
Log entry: 9,58
